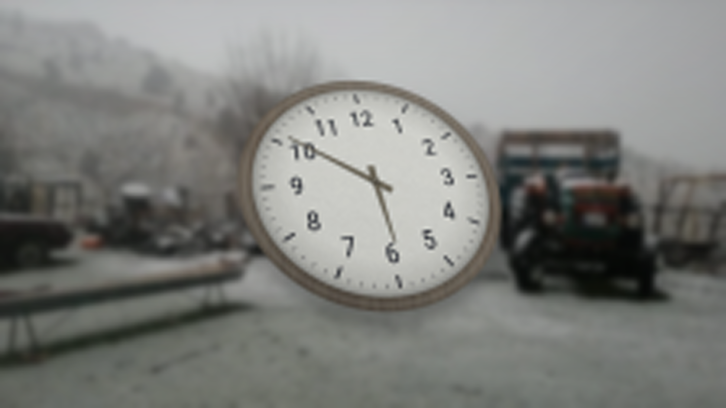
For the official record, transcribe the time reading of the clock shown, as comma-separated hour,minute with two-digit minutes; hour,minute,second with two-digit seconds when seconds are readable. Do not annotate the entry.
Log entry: 5,51
